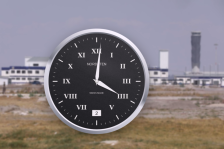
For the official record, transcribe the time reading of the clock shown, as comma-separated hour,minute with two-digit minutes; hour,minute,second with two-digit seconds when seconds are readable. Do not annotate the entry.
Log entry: 4,01
